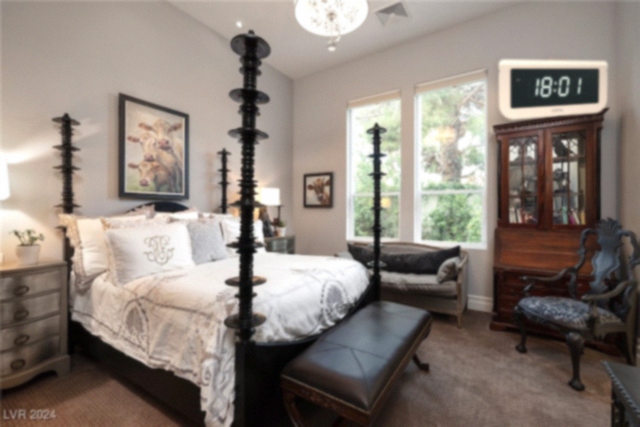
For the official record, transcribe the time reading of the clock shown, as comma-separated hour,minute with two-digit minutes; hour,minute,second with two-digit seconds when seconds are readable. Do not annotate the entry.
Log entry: 18,01
